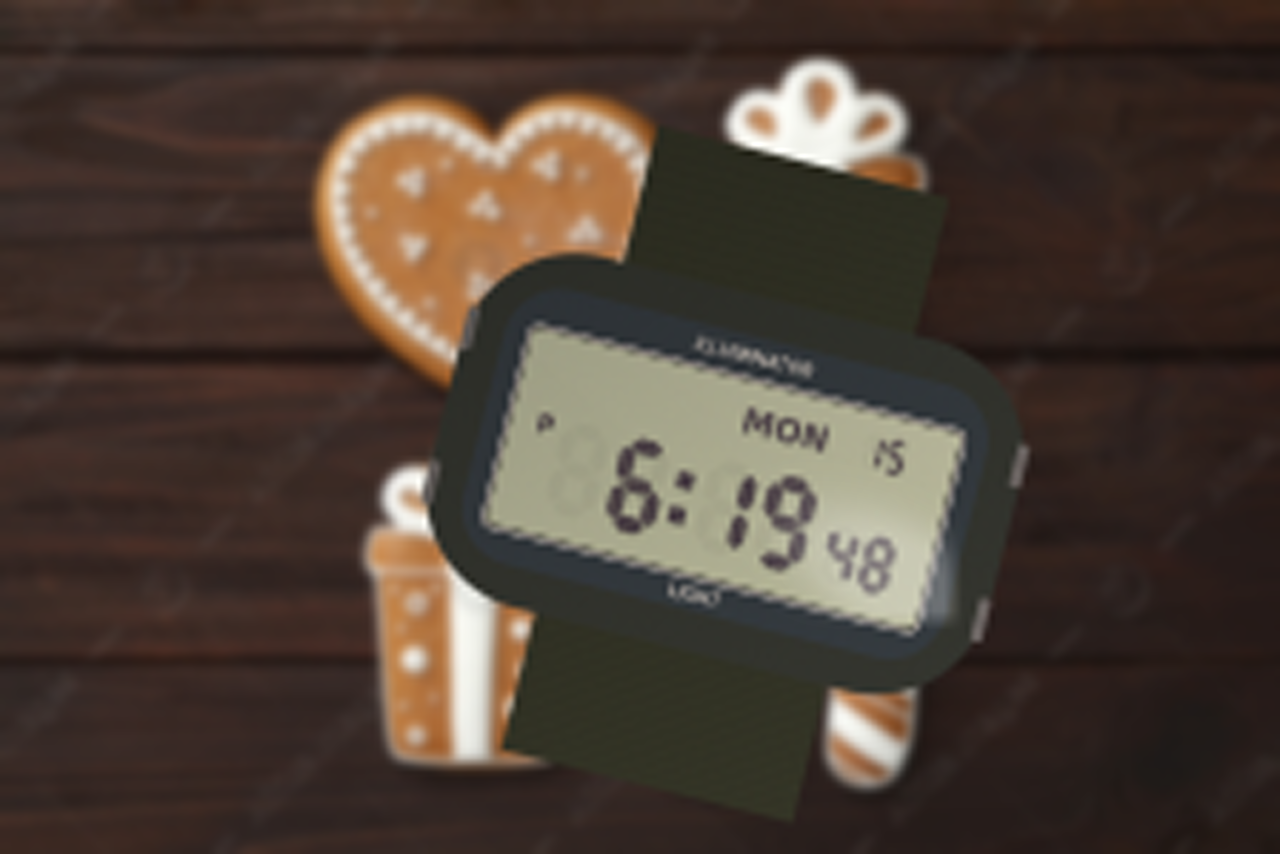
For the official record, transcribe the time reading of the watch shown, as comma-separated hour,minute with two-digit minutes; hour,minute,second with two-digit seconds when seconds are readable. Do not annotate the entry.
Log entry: 6,19,48
